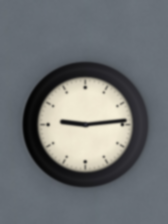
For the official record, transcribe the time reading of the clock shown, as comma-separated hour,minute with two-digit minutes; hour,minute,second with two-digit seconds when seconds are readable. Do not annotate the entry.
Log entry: 9,14
